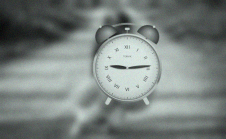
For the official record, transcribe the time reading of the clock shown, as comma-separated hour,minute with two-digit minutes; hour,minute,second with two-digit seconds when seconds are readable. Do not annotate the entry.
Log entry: 9,14
